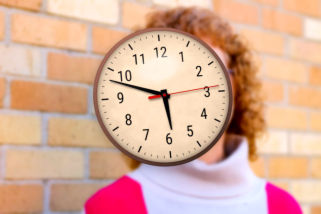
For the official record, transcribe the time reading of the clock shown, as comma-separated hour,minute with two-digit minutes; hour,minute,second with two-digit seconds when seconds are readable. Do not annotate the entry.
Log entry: 5,48,14
